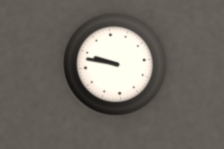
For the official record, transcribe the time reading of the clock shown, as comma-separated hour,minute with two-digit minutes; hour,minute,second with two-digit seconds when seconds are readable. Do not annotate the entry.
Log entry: 9,48
